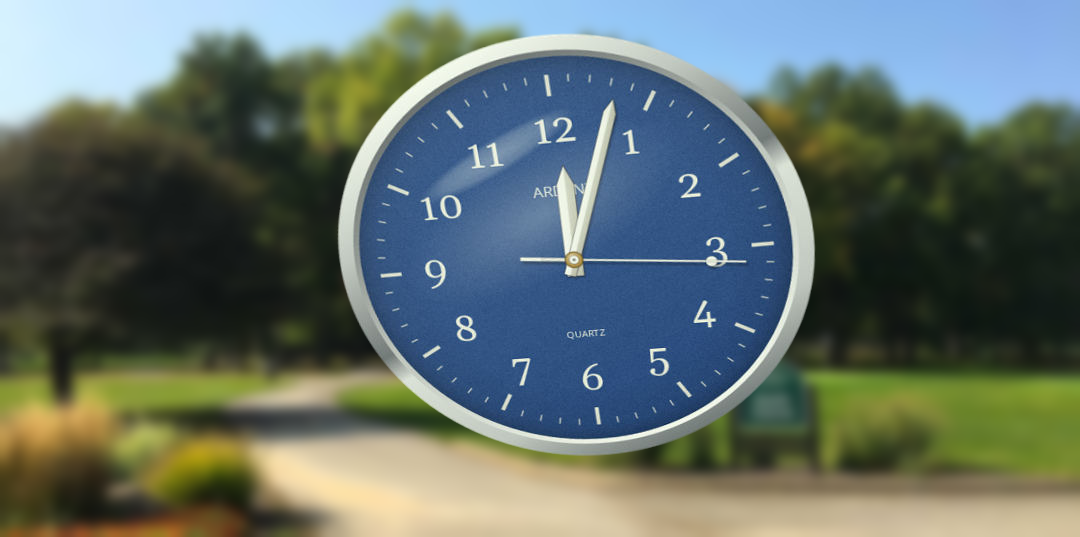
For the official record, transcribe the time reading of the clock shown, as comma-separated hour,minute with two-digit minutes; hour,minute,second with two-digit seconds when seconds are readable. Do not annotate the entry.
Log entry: 12,03,16
